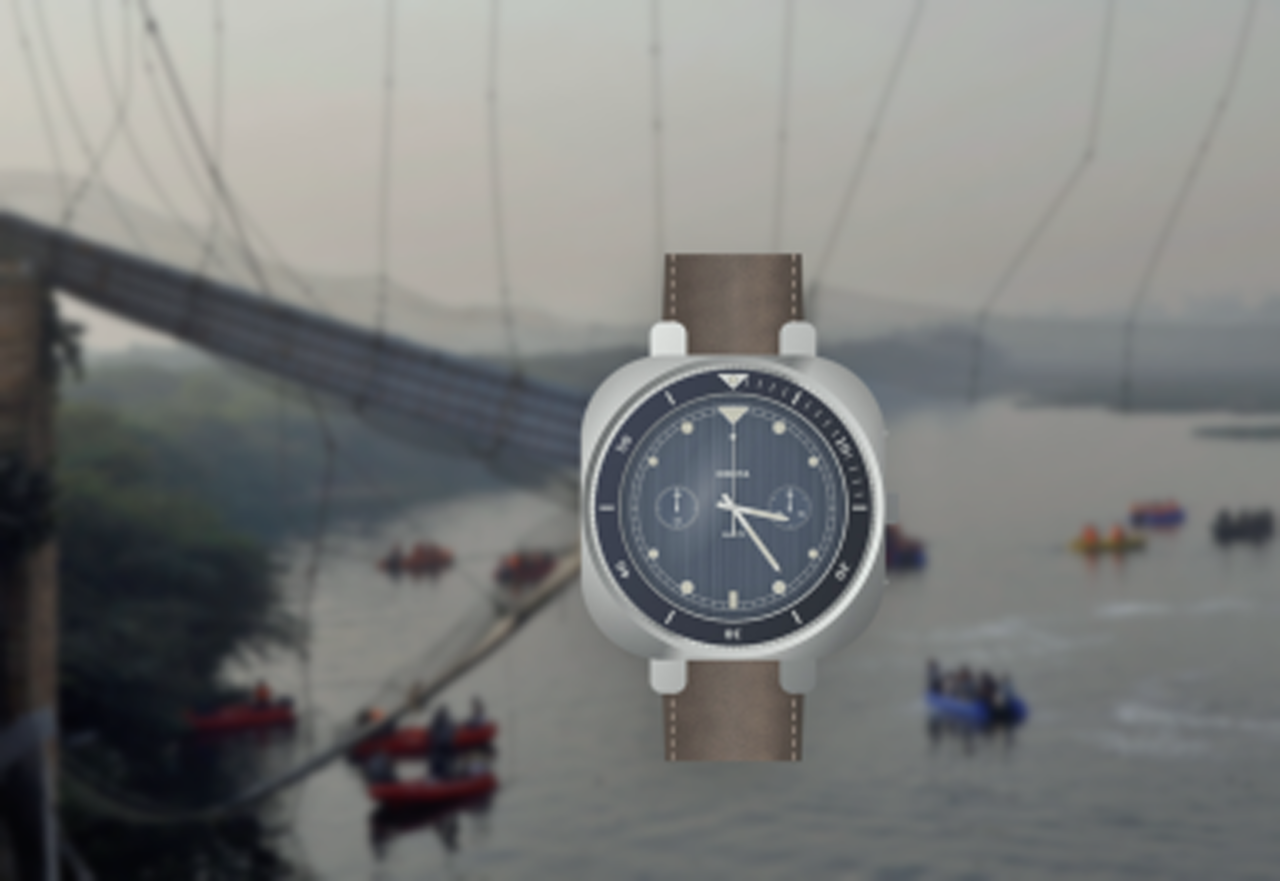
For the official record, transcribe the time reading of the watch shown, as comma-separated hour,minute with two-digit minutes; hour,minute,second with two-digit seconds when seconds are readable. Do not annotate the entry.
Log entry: 3,24
